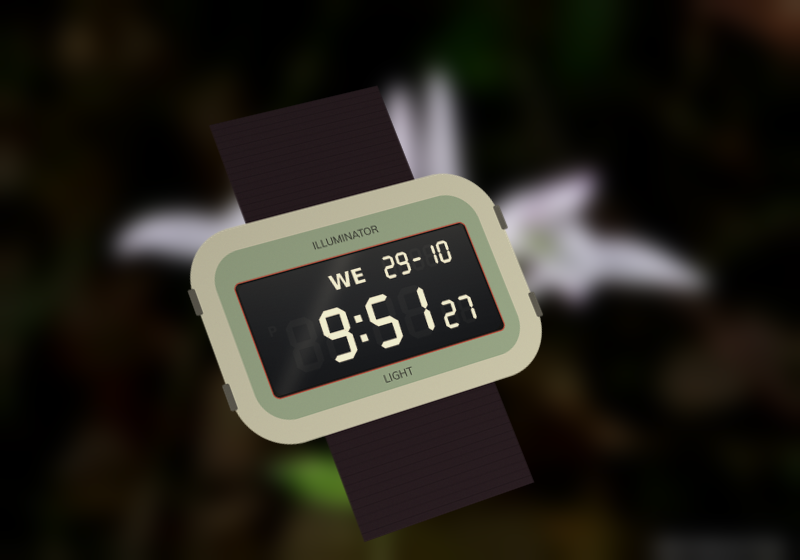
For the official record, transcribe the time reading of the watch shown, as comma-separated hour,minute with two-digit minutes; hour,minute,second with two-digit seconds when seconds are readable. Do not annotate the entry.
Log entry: 9,51,27
